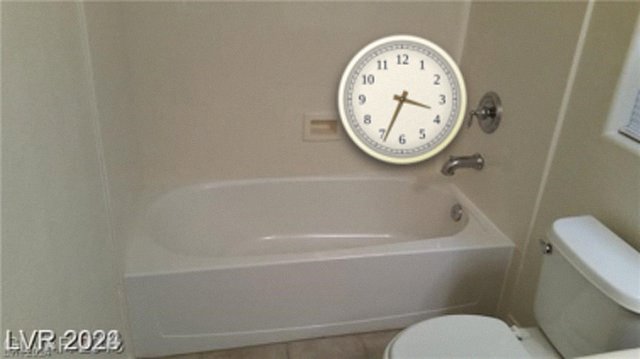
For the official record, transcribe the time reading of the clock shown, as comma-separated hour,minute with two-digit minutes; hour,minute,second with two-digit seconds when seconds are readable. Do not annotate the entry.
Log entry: 3,34
